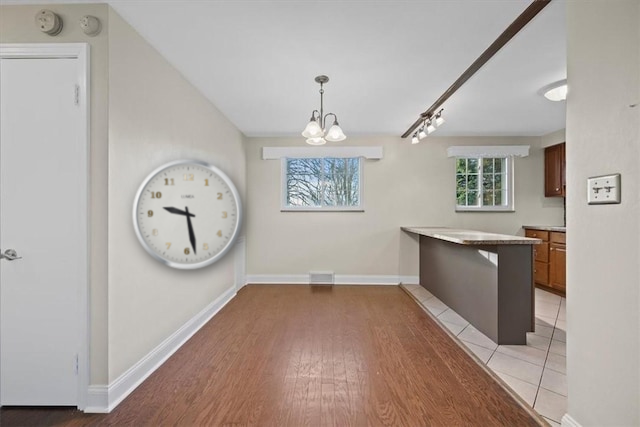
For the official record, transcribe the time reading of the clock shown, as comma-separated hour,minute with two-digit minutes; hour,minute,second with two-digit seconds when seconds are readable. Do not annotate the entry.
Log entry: 9,28
